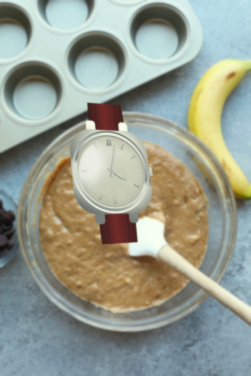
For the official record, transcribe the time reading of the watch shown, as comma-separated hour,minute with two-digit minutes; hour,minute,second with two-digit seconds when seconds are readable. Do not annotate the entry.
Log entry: 4,02
